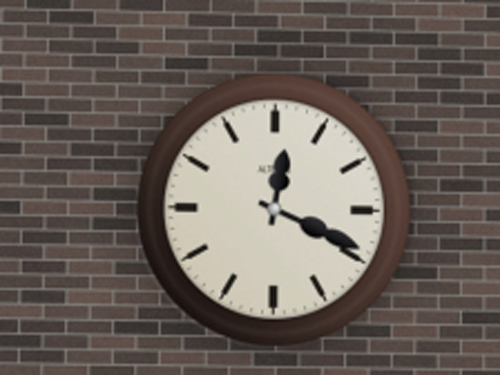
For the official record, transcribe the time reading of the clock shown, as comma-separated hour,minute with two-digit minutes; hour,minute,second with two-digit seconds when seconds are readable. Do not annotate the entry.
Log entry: 12,19
